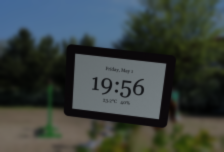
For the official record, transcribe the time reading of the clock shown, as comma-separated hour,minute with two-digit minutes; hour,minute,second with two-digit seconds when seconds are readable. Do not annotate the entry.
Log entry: 19,56
